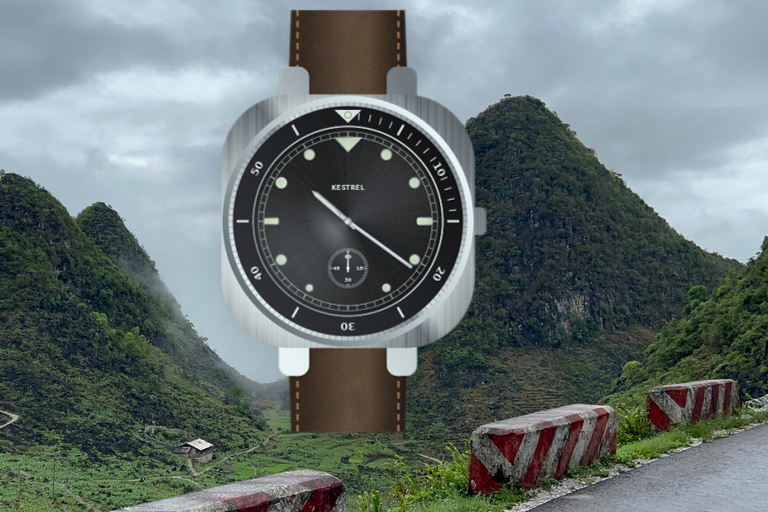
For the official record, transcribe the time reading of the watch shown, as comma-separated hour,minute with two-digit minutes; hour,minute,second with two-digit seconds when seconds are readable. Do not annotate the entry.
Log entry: 10,21
